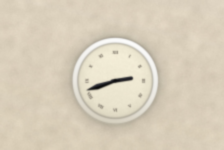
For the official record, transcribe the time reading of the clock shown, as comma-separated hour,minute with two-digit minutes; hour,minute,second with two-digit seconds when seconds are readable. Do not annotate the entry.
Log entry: 2,42
